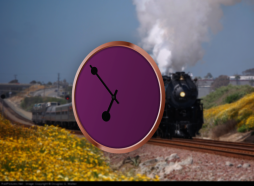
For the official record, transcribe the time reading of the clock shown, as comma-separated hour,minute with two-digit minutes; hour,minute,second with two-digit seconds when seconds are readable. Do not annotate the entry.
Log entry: 6,53
